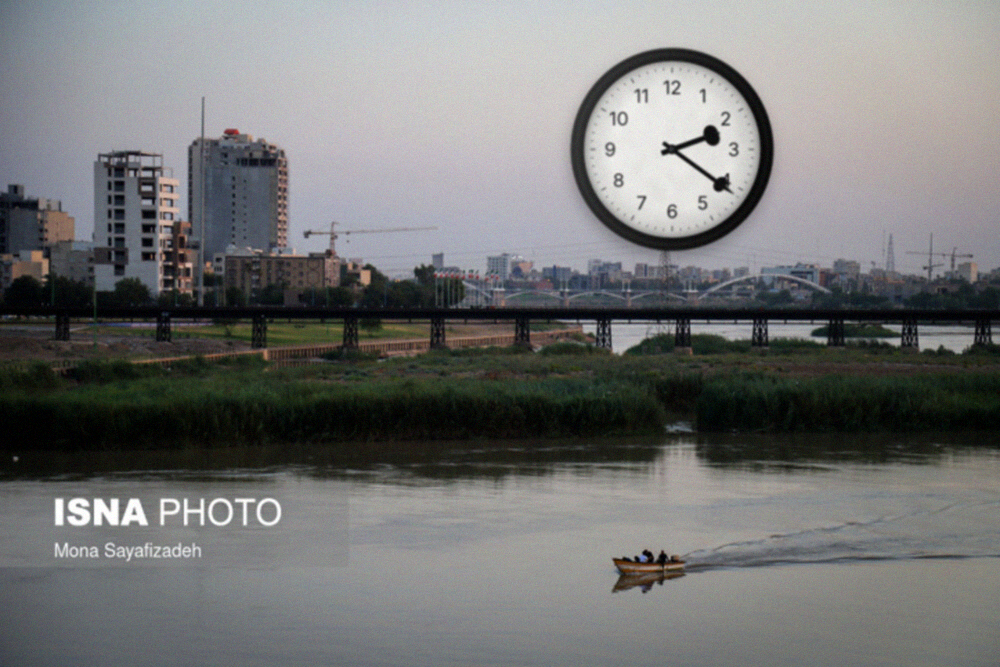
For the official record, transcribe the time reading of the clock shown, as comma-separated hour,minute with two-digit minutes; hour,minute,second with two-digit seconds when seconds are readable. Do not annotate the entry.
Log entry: 2,21
